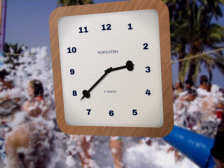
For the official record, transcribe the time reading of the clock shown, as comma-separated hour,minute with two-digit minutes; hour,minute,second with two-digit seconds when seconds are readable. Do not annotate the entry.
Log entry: 2,38
